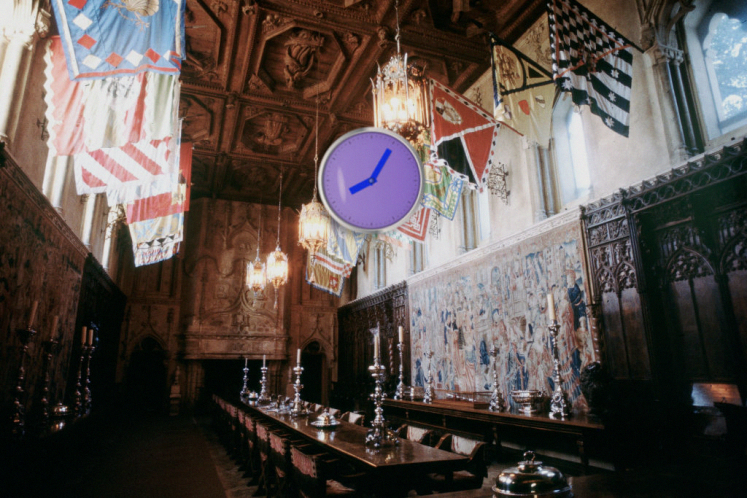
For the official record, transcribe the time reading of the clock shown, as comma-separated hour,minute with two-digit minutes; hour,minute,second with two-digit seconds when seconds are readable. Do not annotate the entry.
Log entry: 8,05
